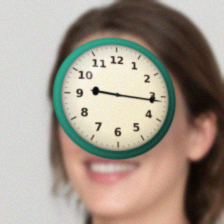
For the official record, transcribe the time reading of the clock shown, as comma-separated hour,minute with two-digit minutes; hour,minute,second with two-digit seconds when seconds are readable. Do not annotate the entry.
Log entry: 9,16
